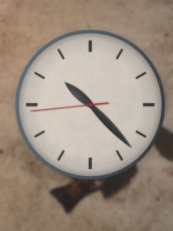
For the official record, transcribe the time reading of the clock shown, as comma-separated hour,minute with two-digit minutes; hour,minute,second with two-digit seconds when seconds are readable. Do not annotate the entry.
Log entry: 10,22,44
